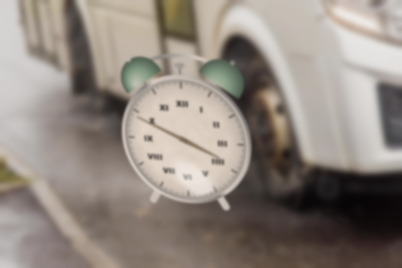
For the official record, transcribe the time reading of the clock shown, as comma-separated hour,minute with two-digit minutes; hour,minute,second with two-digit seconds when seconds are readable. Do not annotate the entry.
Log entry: 3,49
